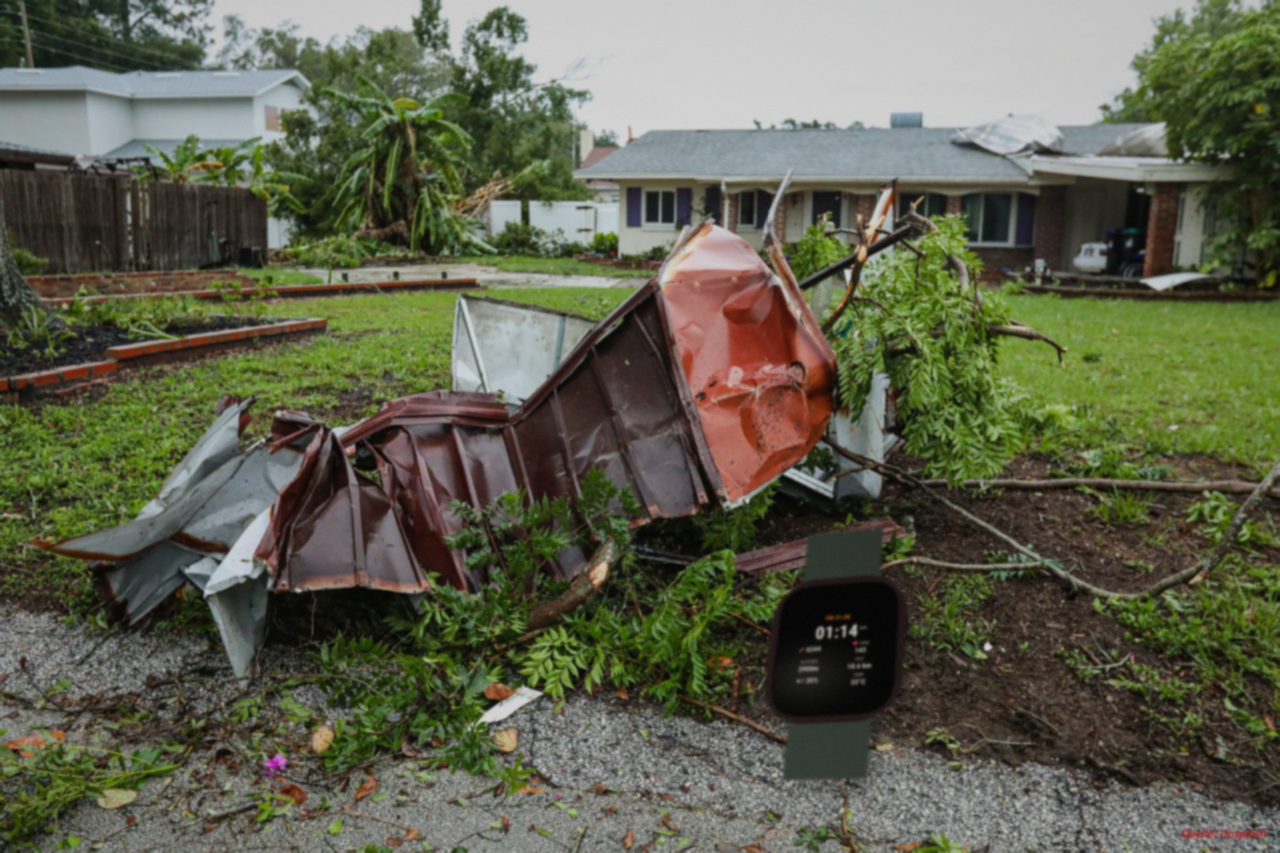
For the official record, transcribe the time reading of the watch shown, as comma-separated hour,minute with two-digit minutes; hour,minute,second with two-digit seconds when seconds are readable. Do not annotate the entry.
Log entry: 1,14
